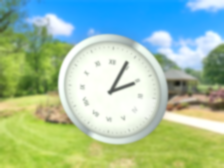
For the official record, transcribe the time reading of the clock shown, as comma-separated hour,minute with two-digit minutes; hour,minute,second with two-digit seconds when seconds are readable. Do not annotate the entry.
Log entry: 2,04
